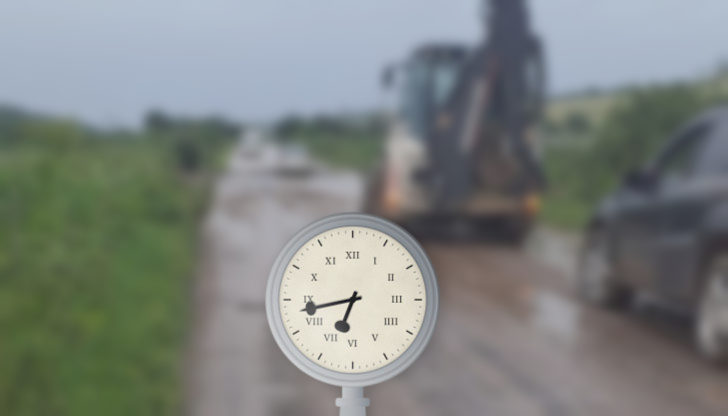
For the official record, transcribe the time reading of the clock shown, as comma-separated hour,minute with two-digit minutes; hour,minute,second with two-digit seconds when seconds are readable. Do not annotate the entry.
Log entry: 6,43
